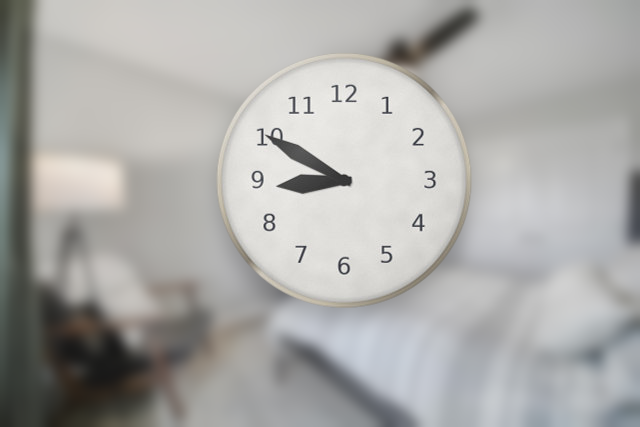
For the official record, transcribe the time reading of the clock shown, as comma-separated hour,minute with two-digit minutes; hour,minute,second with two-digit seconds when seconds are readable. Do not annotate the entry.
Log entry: 8,50
